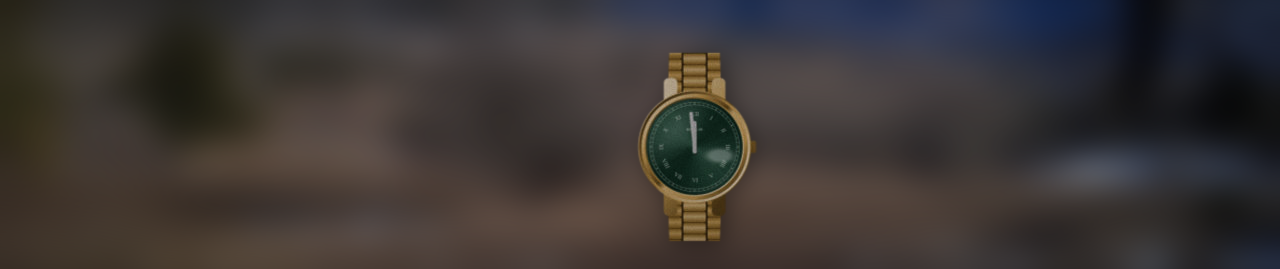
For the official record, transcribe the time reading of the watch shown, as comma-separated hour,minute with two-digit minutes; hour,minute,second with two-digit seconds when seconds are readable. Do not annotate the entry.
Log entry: 11,59
